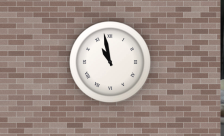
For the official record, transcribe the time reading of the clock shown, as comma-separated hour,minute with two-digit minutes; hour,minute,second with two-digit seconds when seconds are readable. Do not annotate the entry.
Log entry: 10,58
